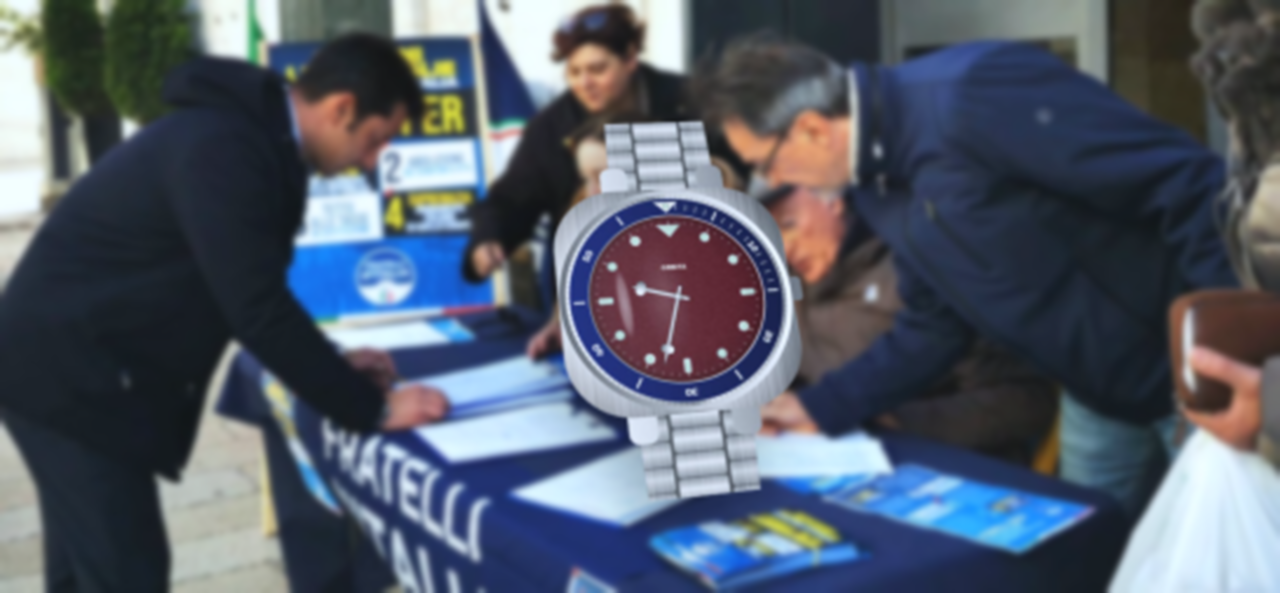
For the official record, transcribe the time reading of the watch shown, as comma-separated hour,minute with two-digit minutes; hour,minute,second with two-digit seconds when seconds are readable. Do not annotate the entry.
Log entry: 9,33
